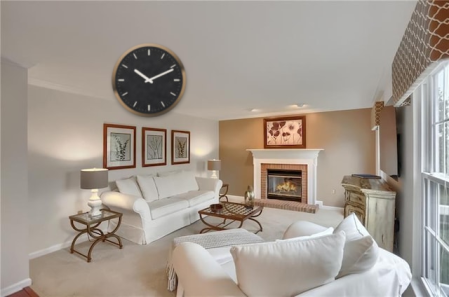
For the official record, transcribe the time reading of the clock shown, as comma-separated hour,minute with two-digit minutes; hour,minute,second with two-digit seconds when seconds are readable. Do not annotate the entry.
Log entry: 10,11
